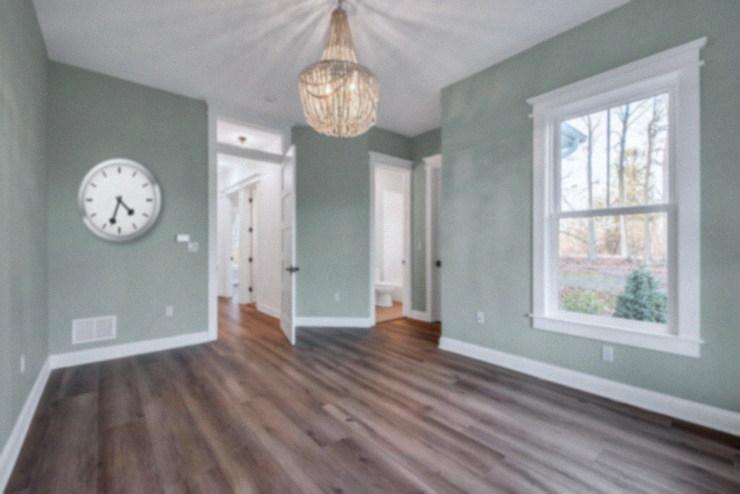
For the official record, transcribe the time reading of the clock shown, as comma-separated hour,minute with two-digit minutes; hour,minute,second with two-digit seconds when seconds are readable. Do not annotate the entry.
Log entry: 4,33
